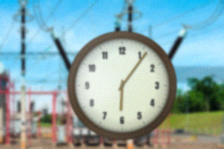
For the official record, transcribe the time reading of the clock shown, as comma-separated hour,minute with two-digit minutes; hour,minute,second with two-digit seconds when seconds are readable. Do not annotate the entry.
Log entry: 6,06
